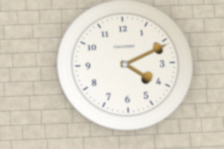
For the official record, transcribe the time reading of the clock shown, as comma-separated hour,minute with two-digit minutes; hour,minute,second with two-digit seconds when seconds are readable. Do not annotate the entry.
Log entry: 4,11
